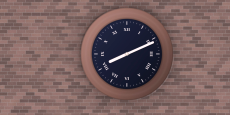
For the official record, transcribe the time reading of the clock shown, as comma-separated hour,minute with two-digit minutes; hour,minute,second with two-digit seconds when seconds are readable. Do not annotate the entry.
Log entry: 8,11
